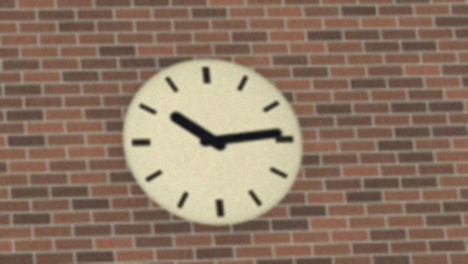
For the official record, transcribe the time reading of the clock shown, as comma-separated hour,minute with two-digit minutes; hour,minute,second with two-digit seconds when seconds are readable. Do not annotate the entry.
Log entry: 10,14
